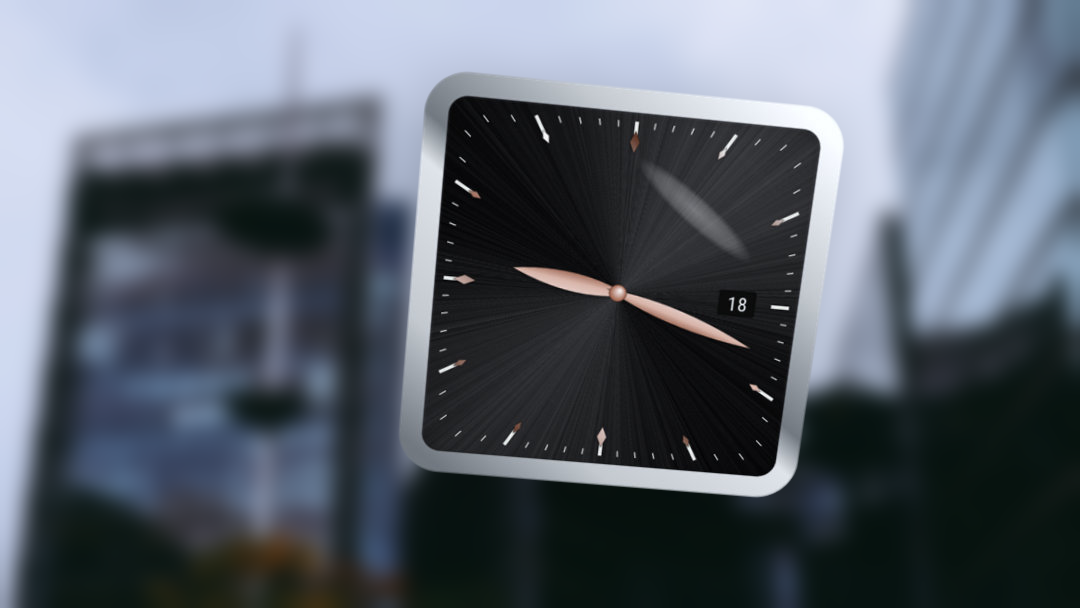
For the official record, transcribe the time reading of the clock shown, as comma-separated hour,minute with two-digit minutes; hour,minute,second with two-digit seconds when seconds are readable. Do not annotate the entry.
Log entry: 9,18
